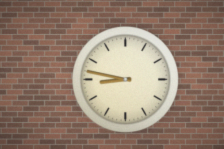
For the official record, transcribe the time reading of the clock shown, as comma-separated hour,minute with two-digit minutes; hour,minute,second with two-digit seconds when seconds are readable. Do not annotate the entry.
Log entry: 8,47
